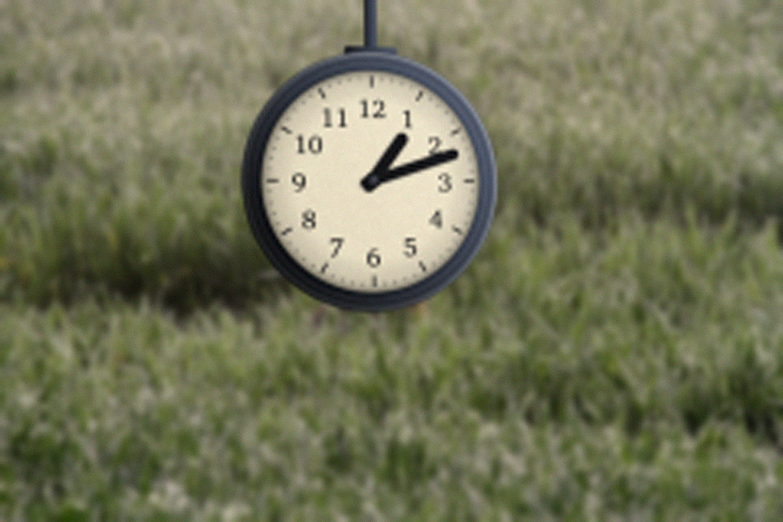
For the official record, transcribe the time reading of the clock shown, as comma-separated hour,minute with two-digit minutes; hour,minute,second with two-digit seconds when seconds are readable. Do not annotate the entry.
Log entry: 1,12
